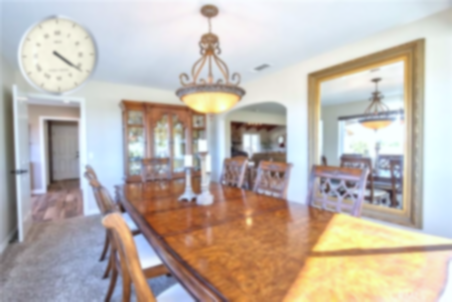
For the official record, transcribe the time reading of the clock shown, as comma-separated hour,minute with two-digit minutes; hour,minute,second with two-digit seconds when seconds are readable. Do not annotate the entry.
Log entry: 4,21
